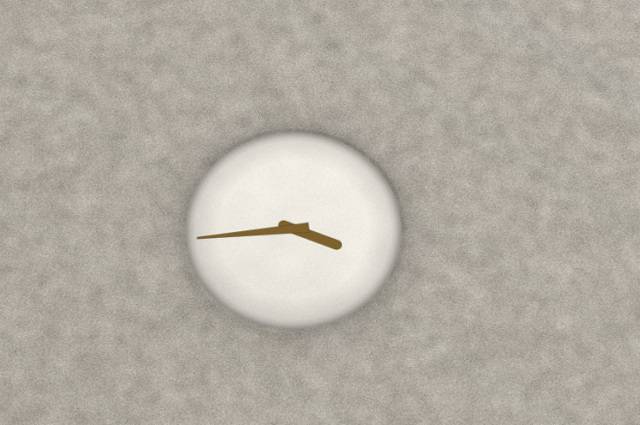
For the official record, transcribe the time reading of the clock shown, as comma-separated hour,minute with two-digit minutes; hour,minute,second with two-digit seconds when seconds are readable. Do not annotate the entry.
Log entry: 3,44
